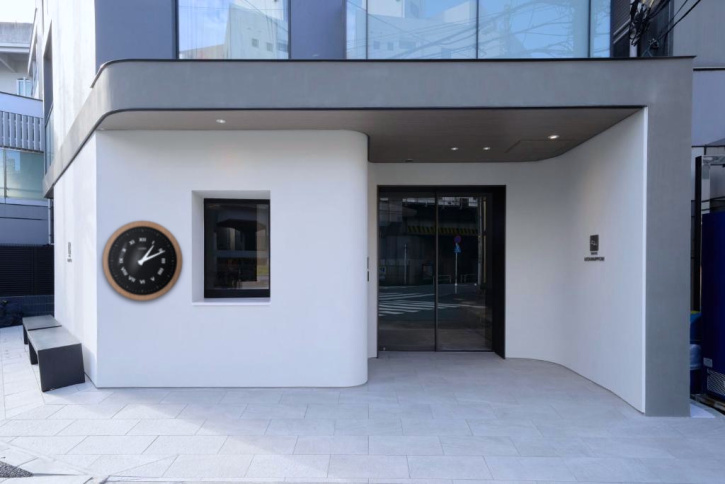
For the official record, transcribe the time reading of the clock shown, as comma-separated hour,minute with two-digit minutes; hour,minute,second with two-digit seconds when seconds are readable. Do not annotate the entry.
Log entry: 1,11
